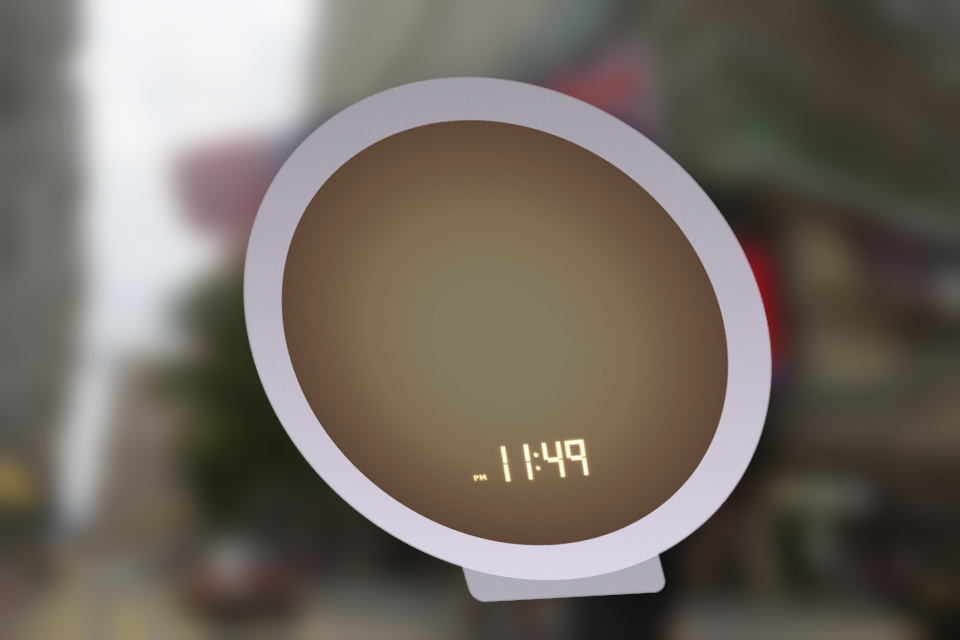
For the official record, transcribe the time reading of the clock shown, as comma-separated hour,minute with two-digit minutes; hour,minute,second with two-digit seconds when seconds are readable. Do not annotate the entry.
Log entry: 11,49
